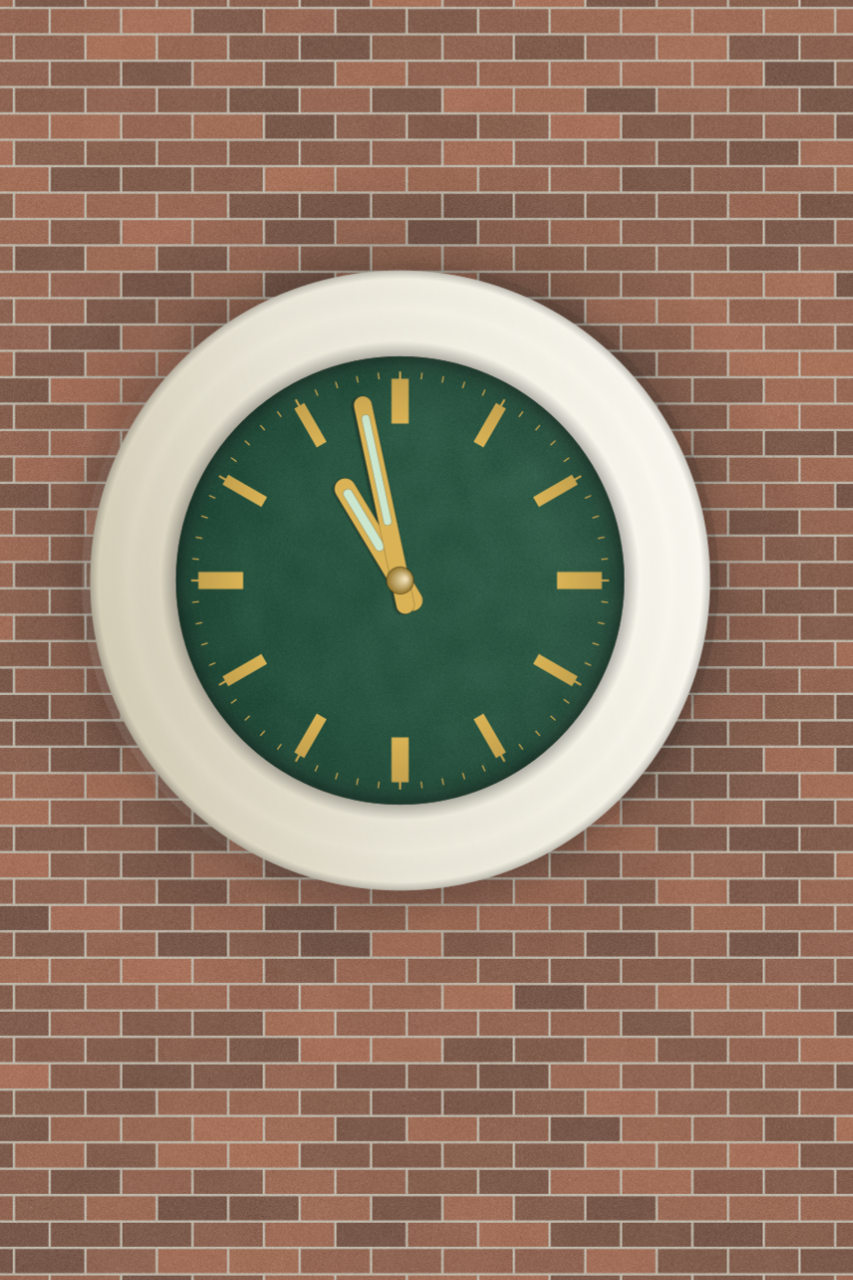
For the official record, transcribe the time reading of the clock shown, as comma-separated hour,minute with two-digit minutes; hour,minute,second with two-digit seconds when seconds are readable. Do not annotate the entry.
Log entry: 10,58
